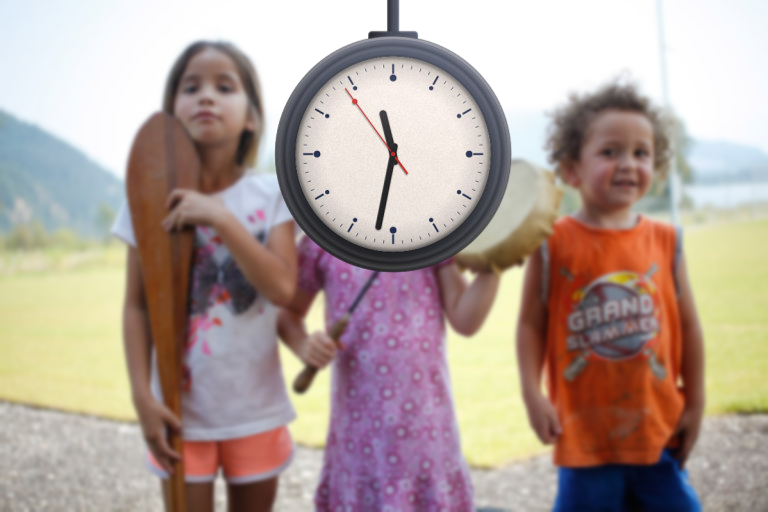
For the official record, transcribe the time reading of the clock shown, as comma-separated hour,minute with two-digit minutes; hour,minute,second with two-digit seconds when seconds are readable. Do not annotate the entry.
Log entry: 11,31,54
